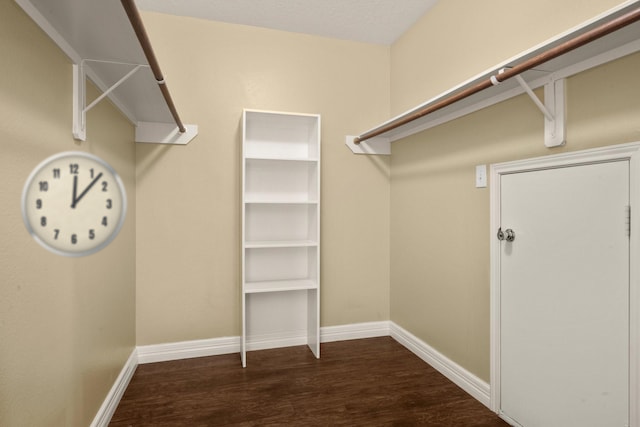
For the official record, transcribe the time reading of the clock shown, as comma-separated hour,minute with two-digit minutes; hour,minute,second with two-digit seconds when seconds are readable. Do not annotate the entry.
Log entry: 12,07
